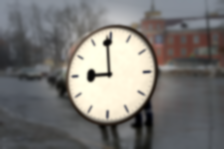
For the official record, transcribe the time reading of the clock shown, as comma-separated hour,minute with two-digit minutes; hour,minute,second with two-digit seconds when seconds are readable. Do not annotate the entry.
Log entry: 8,59
